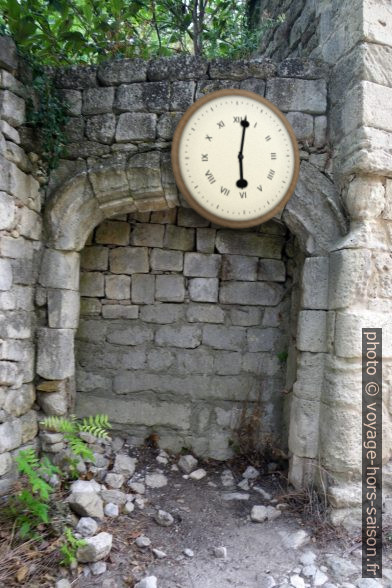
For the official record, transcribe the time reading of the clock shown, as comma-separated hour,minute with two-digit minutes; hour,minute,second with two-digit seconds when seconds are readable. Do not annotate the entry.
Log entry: 6,02
